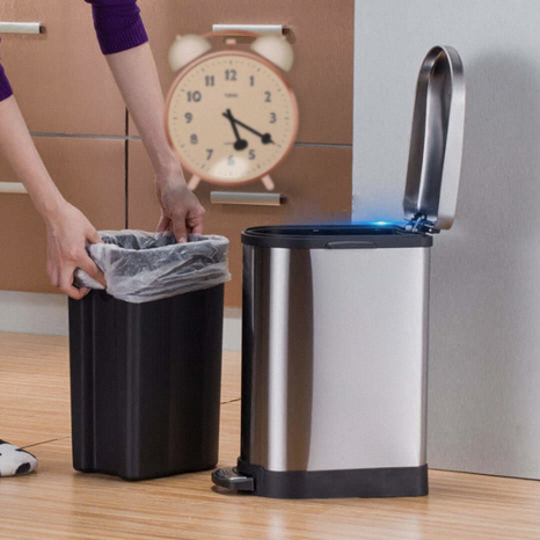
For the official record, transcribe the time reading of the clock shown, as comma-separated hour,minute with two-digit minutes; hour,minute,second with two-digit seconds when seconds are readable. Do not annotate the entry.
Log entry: 5,20
